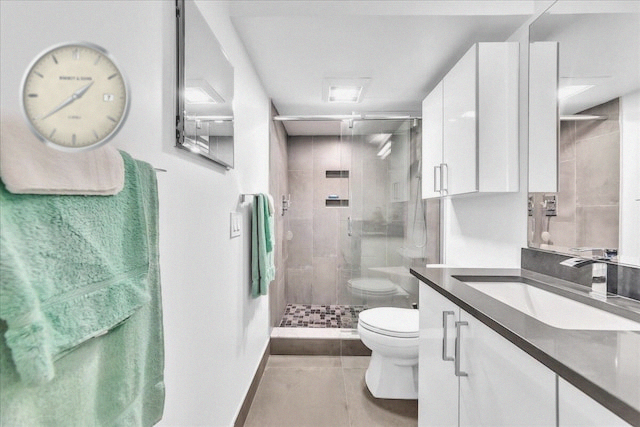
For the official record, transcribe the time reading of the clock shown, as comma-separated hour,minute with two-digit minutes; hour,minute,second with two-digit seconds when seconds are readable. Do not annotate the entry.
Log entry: 1,39
